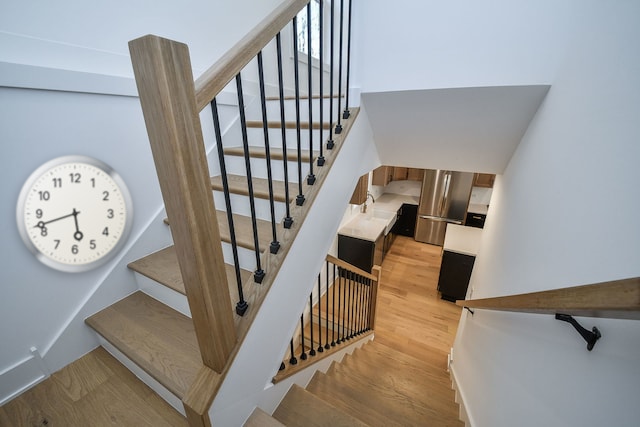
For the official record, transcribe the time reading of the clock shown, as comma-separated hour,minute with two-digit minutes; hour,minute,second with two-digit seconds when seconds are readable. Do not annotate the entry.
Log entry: 5,42
